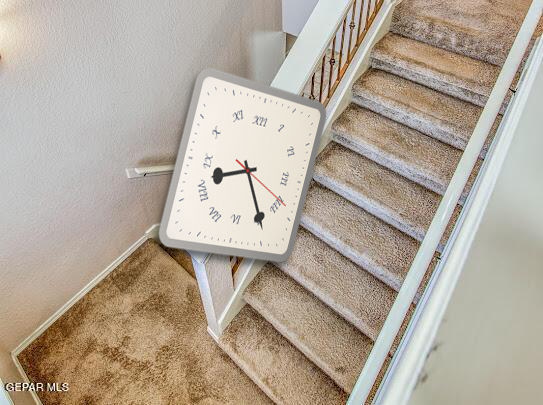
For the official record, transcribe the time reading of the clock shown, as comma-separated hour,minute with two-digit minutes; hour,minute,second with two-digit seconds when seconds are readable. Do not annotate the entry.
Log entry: 8,24,19
